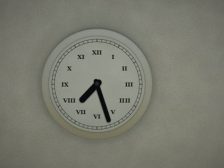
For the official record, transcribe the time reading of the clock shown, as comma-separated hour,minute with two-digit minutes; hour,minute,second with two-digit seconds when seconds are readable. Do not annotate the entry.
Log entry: 7,27
